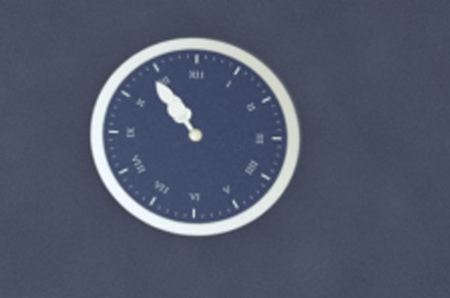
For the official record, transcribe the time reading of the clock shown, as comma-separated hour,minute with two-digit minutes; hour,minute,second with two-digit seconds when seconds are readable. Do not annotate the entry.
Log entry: 10,54
